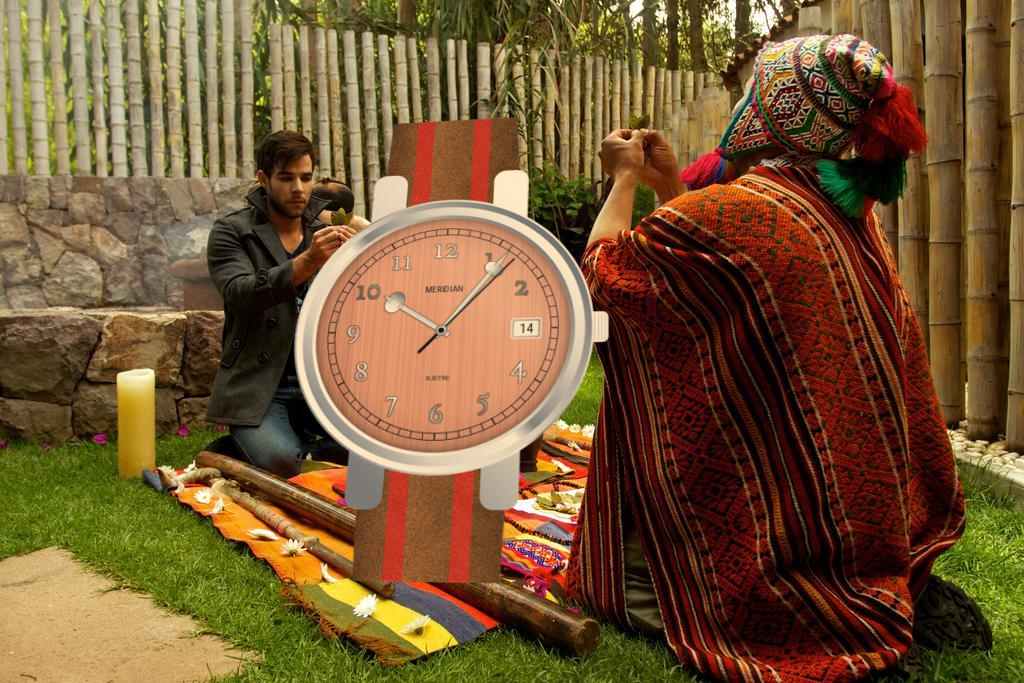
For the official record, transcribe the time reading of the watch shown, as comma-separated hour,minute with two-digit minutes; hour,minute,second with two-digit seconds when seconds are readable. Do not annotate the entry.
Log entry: 10,06,07
